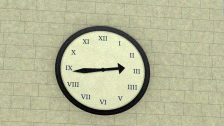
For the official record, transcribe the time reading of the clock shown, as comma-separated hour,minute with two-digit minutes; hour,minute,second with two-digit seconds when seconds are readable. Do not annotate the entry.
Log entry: 2,44
